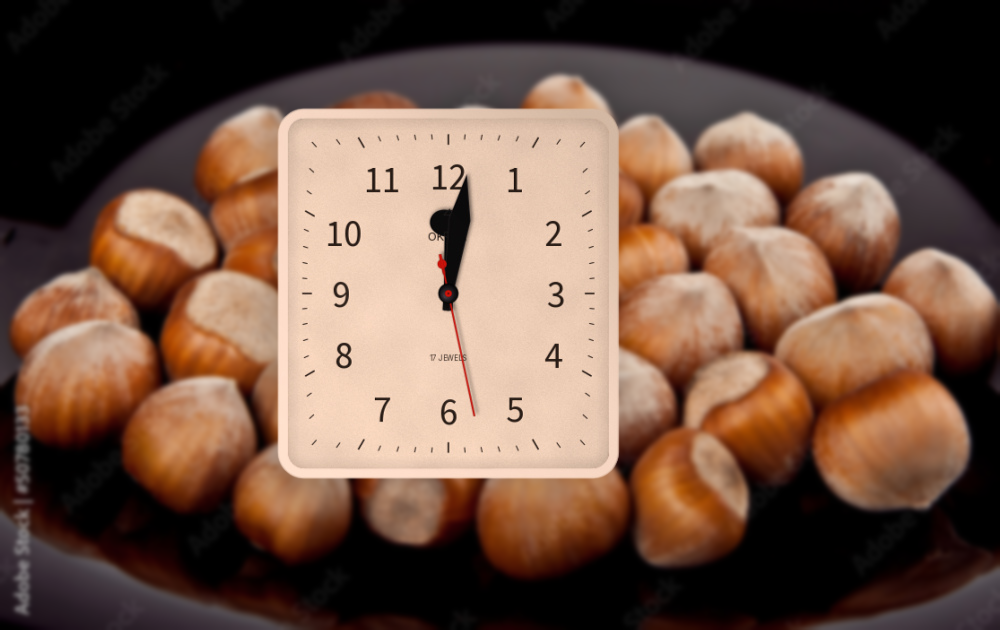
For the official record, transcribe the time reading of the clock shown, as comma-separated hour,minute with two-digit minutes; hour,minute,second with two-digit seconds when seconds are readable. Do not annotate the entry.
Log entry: 12,01,28
